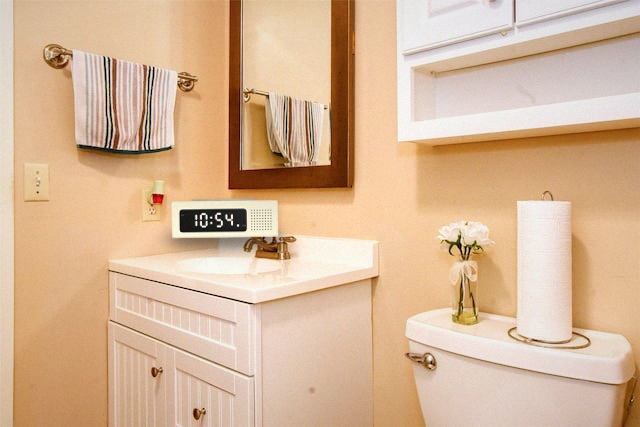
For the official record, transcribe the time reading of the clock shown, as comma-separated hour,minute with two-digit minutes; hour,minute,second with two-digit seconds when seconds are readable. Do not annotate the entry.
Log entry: 10,54
